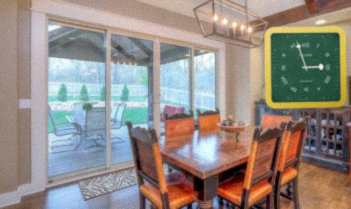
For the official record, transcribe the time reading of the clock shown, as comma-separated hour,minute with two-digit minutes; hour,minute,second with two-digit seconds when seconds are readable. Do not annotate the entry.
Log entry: 2,57
